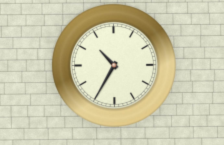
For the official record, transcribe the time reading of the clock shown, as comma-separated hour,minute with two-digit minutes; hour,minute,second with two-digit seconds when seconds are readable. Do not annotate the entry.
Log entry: 10,35
